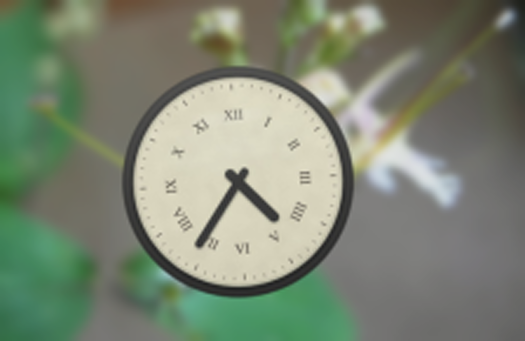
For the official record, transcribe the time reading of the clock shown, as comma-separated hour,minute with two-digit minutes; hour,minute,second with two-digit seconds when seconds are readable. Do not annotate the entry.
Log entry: 4,36
